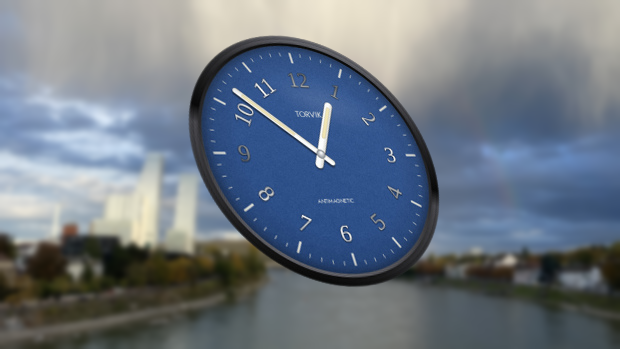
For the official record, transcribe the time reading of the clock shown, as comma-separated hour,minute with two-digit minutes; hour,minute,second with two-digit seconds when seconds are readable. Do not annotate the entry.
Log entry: 12,52
